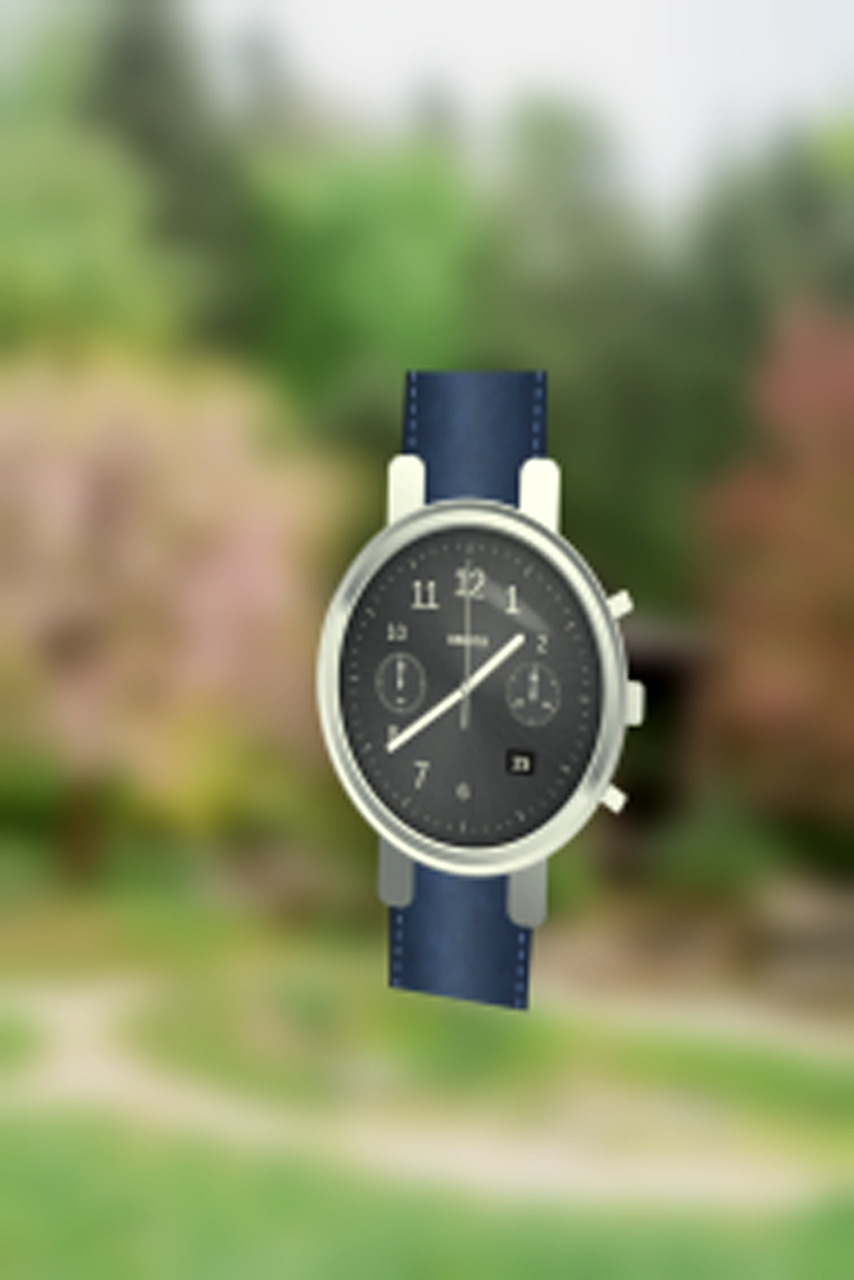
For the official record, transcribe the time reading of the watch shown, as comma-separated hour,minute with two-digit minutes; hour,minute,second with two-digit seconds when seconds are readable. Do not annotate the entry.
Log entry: 1,39
